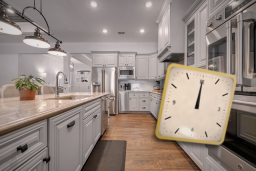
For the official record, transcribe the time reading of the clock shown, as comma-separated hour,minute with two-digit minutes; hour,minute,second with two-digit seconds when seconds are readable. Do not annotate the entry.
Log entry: 12,00
